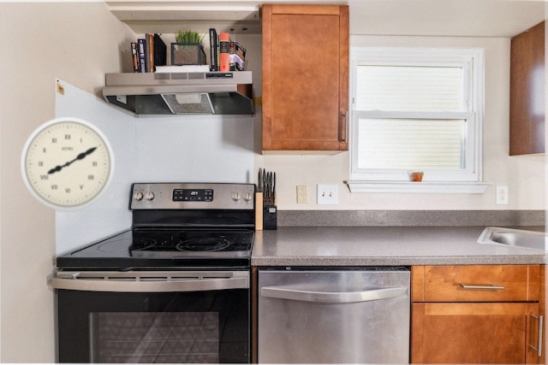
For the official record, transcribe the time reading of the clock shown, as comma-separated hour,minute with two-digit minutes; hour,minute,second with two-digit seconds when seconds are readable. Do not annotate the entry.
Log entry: 8,10
